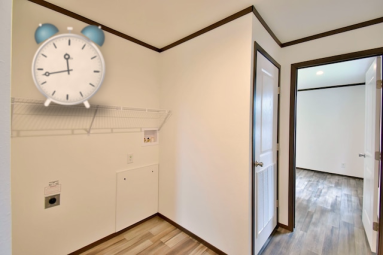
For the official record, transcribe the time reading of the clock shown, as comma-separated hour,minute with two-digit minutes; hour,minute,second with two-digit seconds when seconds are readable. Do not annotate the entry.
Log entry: 11,43
